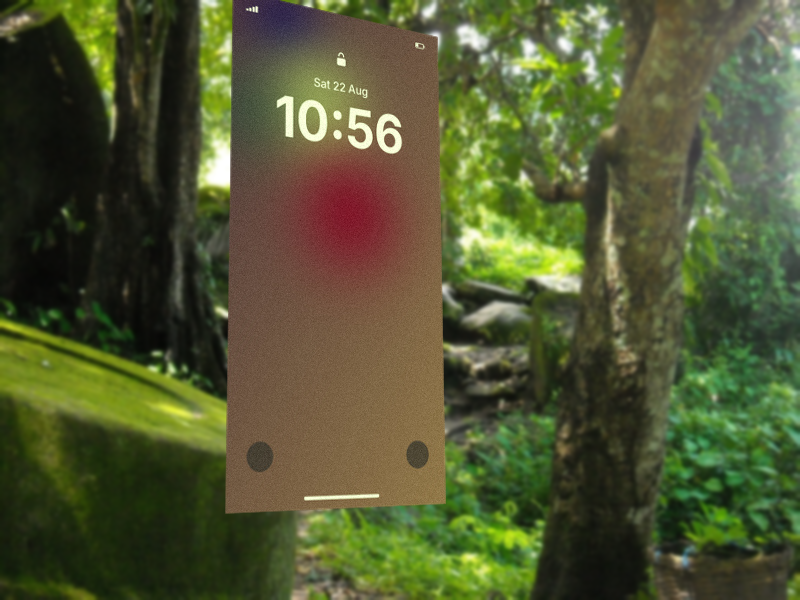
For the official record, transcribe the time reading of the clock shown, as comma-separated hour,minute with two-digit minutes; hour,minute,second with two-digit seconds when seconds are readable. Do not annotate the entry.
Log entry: 10,56
